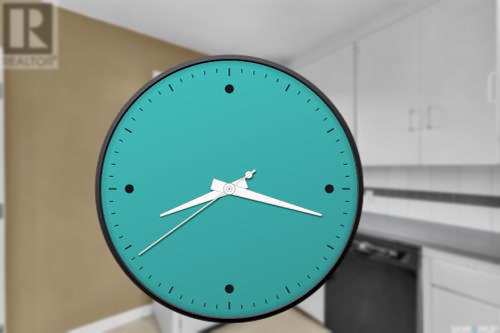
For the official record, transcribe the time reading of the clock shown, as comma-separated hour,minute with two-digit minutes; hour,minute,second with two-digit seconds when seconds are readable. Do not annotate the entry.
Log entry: 8,17,39
